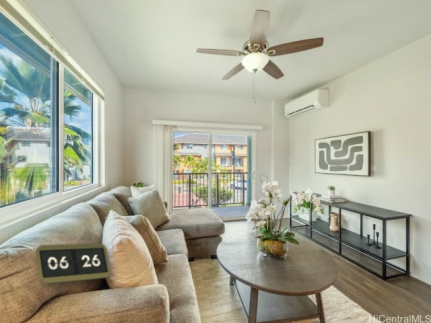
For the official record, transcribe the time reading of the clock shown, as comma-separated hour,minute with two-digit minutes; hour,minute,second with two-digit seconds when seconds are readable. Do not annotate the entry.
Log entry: 6,26
